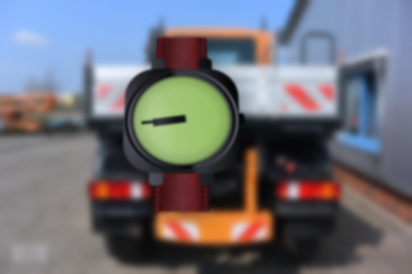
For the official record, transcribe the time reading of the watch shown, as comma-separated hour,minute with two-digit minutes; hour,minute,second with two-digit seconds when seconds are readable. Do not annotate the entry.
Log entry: 8,44
